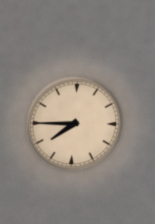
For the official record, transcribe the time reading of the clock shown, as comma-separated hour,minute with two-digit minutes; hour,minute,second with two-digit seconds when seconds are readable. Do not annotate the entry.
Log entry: 7,45
